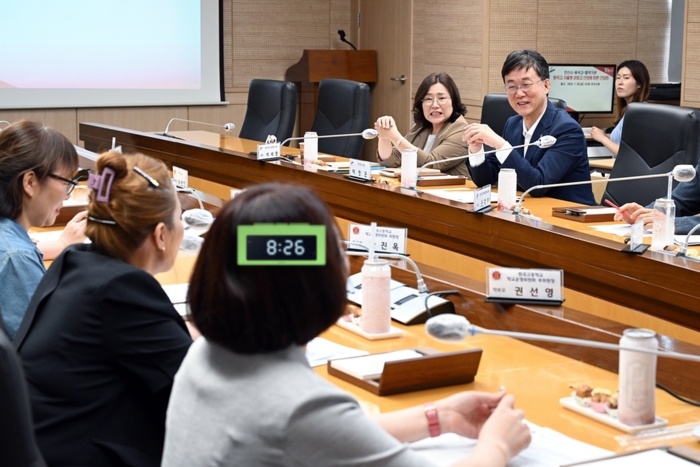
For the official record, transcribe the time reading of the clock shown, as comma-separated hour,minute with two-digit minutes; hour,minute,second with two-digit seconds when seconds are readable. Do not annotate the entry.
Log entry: 8,26
